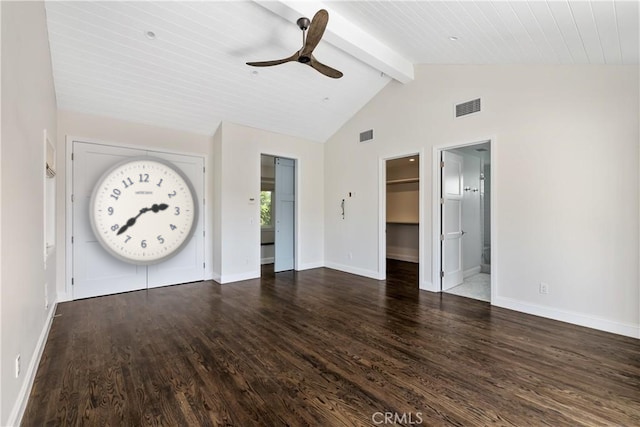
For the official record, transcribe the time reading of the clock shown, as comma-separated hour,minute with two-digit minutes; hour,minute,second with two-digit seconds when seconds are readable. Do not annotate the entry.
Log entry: 2,38
